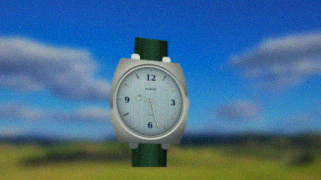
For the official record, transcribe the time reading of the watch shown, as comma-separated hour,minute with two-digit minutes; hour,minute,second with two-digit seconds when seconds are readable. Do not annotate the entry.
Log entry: 9,27
